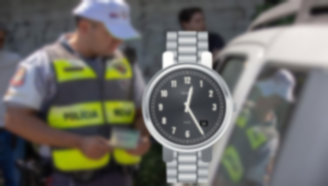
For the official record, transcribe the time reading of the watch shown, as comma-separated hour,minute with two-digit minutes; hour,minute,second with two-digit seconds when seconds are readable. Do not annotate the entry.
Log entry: 12,25
